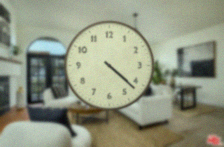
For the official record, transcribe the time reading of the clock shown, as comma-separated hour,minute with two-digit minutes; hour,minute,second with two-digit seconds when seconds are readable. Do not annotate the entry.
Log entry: 4,22
